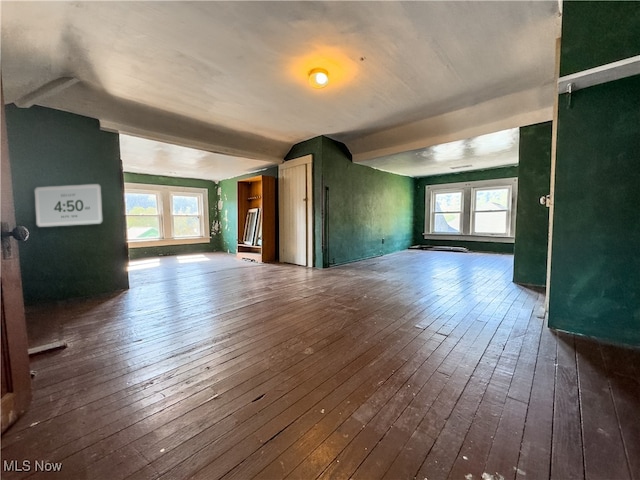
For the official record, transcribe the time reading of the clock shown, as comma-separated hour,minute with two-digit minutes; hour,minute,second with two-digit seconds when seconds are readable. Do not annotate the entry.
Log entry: 4,50
